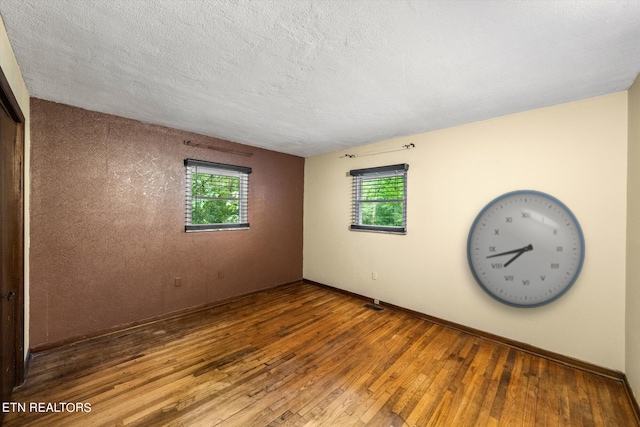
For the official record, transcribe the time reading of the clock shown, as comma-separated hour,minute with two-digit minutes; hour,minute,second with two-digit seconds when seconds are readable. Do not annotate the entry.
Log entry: 7,43
